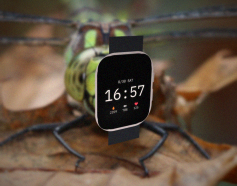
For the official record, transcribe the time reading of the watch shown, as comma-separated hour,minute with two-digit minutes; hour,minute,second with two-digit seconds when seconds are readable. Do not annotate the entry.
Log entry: 16,57
